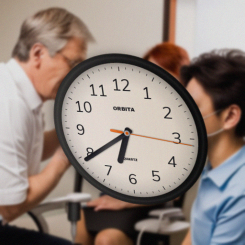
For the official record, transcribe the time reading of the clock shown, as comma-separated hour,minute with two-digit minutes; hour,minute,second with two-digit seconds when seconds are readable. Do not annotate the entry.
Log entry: 6,39,16
